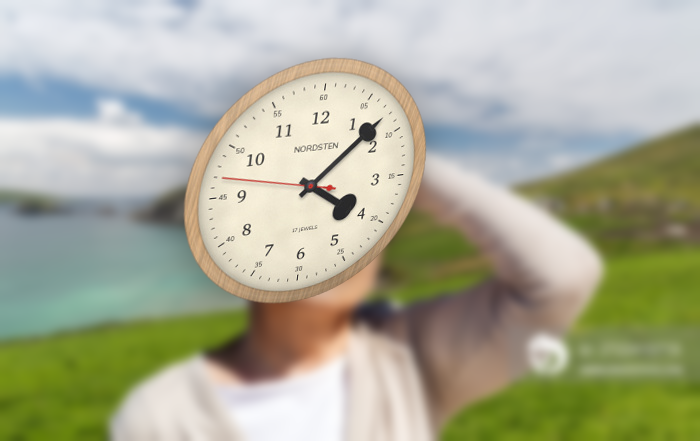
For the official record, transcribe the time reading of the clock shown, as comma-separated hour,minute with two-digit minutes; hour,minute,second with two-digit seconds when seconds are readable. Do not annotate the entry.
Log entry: 4,07,47
